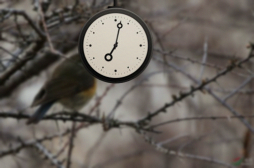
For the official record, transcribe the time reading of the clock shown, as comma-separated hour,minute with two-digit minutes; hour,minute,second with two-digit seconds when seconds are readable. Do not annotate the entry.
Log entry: 7,02
